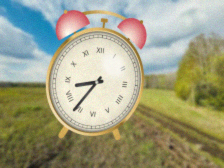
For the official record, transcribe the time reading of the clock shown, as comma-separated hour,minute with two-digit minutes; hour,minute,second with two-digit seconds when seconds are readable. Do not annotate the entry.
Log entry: 8,36
